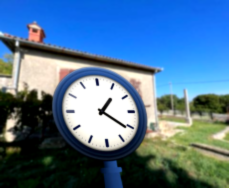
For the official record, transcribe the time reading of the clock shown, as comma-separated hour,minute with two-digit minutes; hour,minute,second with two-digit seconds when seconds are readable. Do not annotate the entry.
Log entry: 1,21
